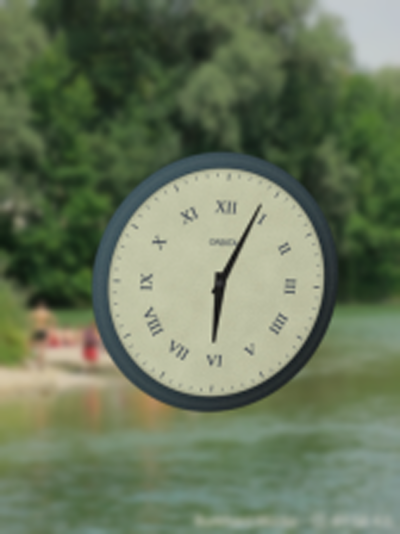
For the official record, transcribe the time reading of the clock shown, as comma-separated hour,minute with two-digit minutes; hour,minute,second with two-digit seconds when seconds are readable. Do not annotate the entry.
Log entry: 6,04
